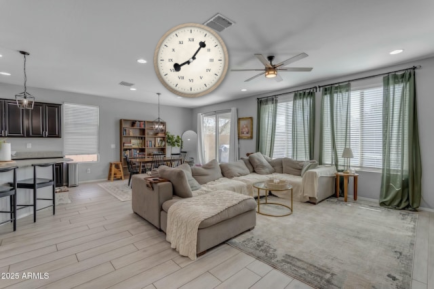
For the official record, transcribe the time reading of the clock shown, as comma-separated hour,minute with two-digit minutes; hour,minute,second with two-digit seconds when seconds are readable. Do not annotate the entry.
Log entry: 8,06
